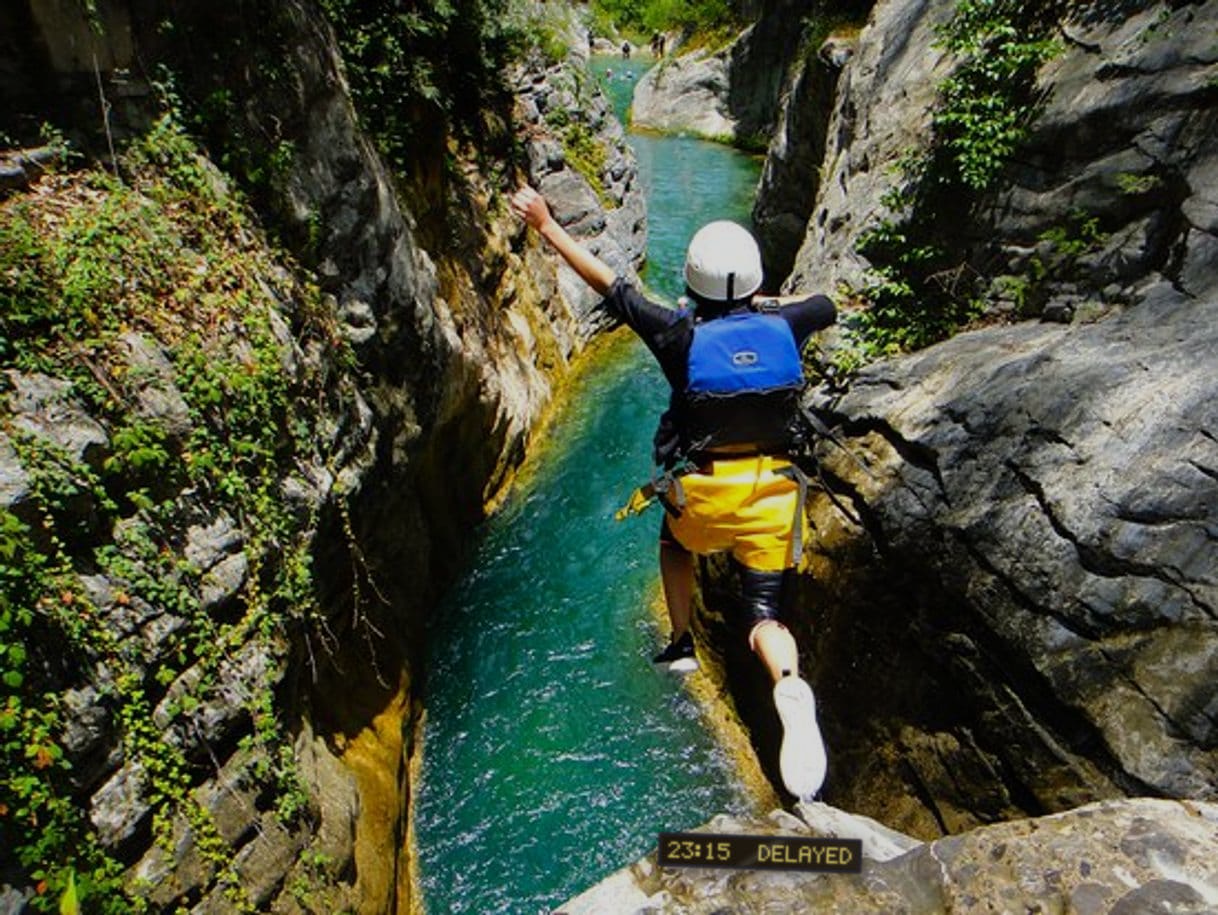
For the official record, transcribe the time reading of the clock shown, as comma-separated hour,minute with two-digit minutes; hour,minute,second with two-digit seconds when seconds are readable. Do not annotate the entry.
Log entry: 23,15
